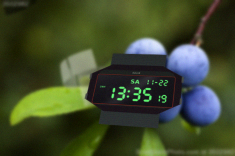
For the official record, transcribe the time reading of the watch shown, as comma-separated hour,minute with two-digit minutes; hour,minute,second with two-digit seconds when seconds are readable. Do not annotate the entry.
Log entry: 13,35,19
